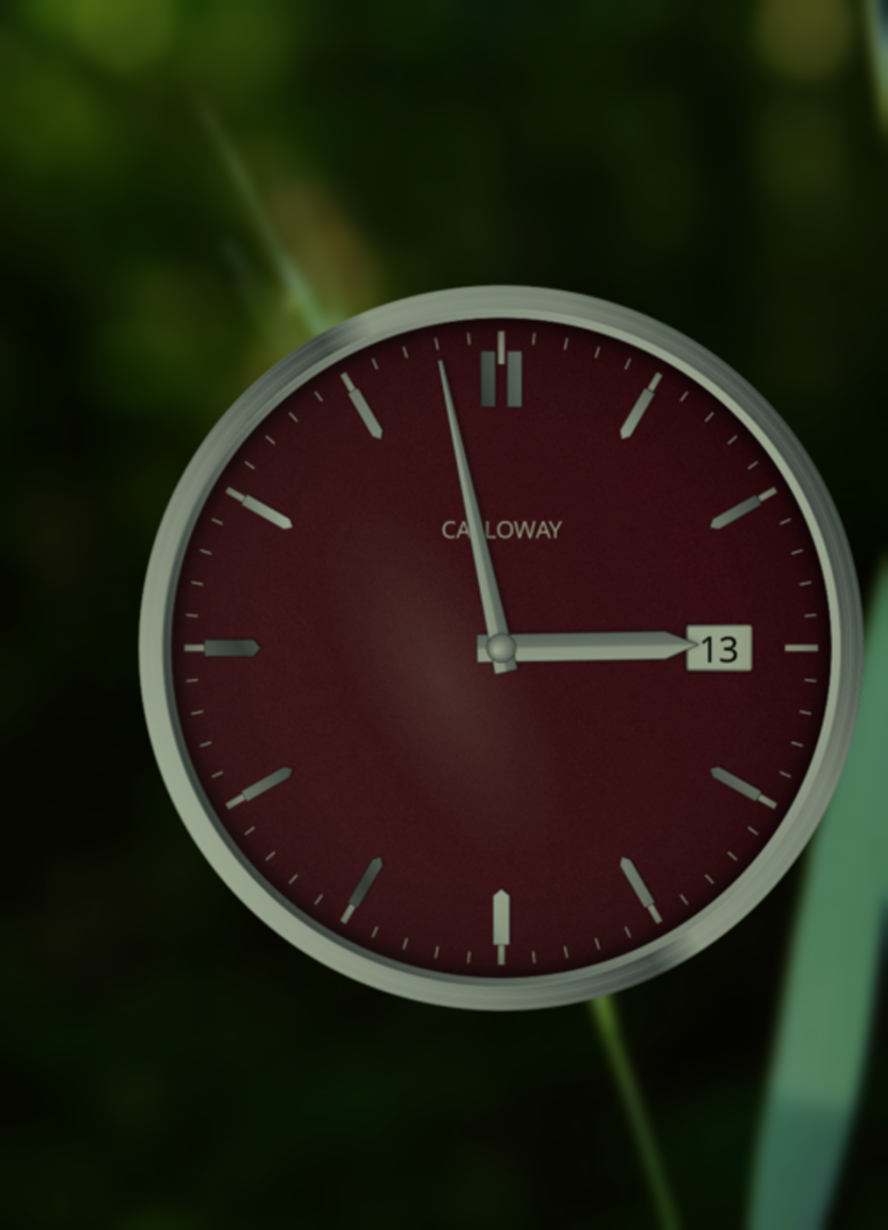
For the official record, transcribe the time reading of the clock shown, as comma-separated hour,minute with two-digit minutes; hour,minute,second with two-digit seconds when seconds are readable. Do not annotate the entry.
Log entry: 2,58
